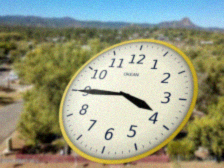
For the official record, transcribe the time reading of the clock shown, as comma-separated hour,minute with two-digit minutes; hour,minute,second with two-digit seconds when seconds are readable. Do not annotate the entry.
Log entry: 3,45
